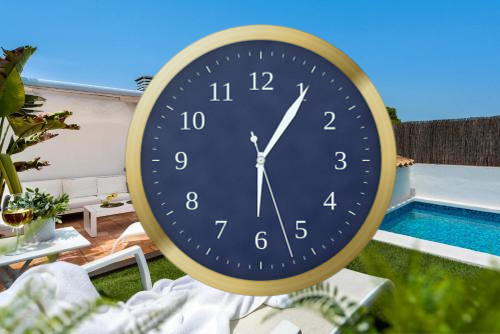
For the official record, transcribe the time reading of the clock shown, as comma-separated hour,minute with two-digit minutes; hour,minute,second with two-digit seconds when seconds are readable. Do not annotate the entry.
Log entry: 6,05,27
